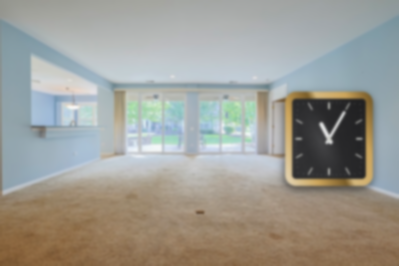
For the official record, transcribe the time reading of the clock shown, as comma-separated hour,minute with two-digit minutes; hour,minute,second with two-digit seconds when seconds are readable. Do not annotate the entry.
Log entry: 11,05
